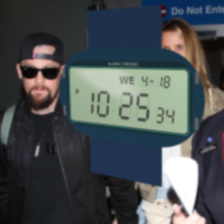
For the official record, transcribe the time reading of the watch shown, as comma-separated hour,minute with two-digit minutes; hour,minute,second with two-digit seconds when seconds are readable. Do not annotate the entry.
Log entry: 10,25,34
